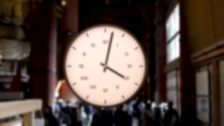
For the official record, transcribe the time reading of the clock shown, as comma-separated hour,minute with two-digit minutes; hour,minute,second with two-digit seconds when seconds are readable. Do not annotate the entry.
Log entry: 4,02
